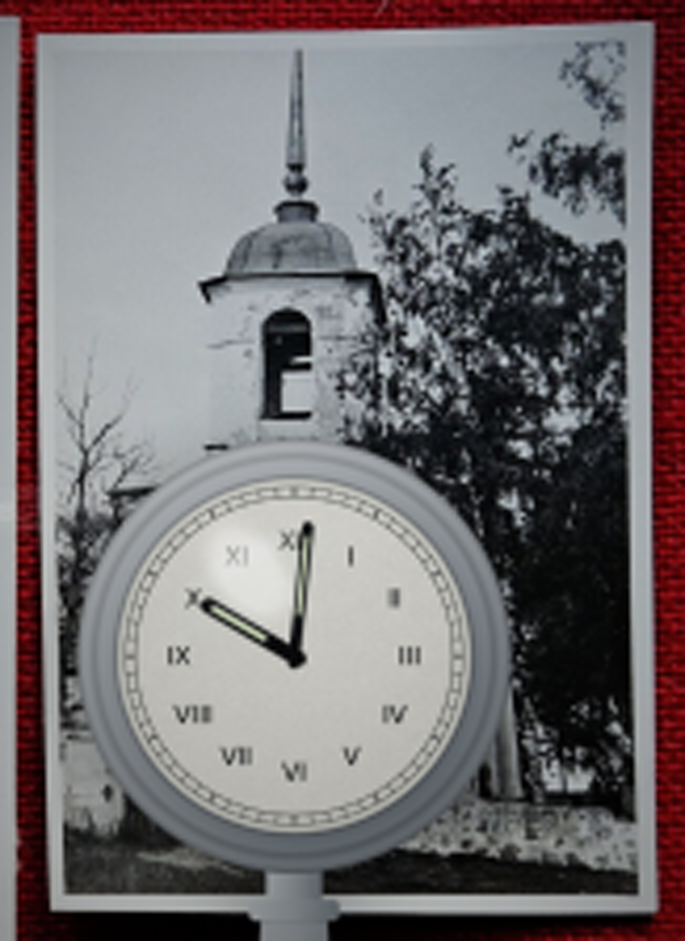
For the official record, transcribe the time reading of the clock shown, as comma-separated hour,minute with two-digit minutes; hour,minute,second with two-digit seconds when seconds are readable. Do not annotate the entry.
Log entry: 10,01
